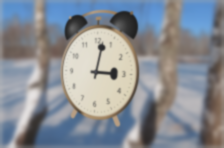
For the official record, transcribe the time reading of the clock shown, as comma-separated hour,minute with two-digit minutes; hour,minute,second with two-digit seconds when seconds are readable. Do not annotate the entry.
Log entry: 3,02
